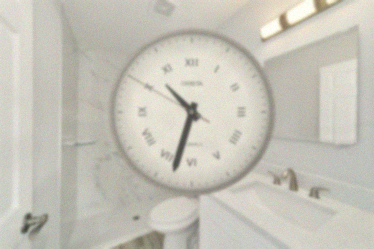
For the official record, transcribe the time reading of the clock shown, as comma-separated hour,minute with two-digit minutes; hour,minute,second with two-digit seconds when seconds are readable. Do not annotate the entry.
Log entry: 10,32,50
